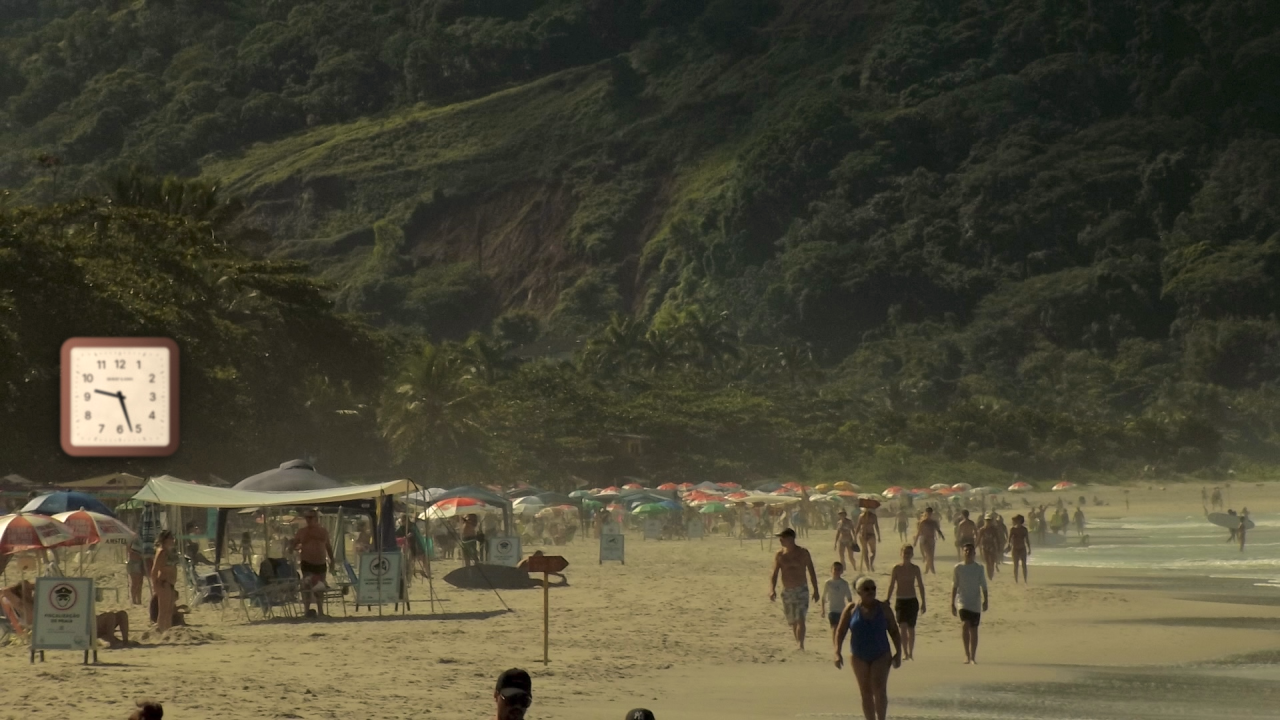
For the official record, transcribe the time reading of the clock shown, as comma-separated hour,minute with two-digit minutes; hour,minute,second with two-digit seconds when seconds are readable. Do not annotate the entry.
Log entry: 9,27
